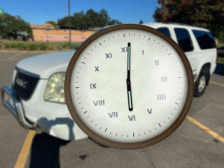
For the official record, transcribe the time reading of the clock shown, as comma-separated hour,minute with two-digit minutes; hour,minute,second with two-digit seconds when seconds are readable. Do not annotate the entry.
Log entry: 6,01
